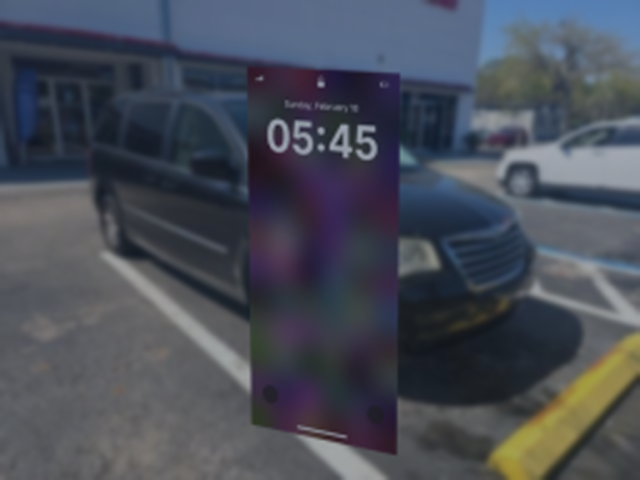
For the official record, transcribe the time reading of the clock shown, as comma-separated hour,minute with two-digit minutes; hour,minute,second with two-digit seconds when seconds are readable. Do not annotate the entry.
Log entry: 5,45
